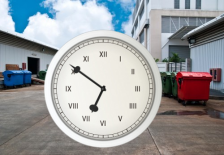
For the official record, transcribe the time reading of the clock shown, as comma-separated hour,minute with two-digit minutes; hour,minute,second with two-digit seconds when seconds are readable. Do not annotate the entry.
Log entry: 6,51
